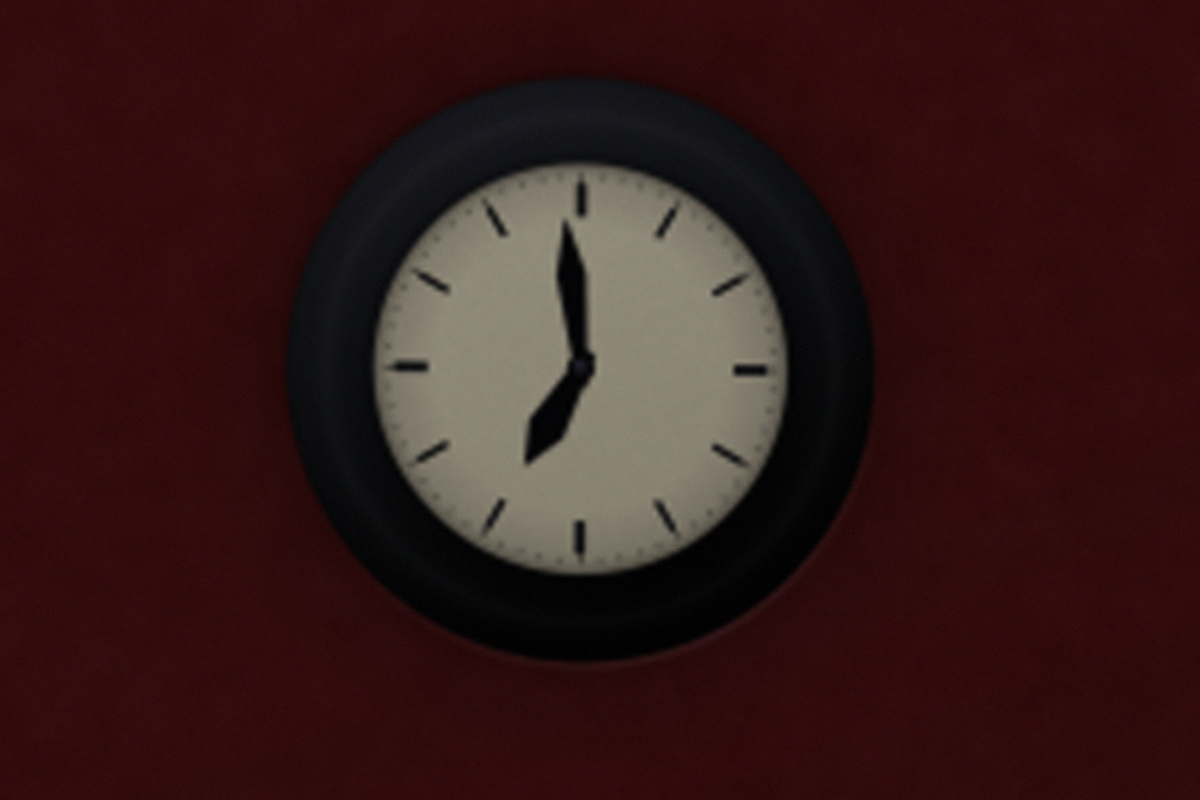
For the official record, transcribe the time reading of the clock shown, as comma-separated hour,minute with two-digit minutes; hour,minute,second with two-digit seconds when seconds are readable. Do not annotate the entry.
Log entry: 6,59
